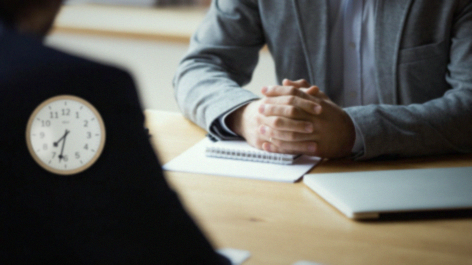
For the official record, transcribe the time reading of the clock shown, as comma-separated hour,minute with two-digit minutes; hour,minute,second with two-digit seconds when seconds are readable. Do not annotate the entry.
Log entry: 7,32
